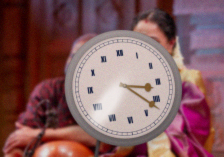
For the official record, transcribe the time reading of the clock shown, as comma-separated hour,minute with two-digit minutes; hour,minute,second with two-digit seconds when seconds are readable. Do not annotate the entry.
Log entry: 3,22
